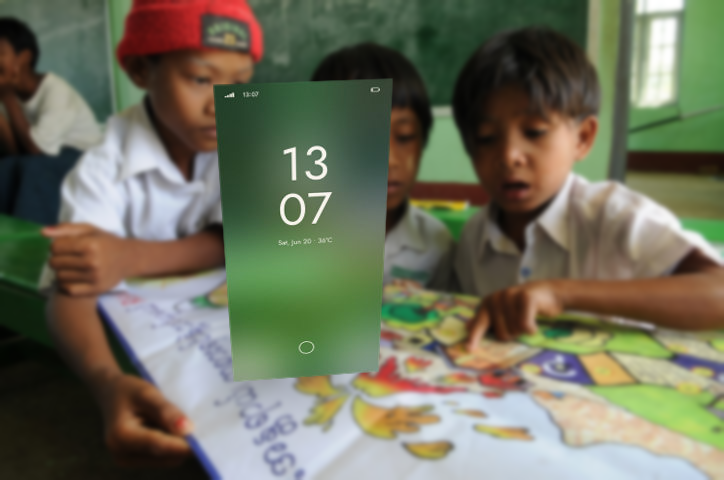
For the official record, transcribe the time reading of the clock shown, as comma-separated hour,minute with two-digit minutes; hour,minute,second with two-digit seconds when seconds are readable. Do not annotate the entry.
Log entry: 13,07
